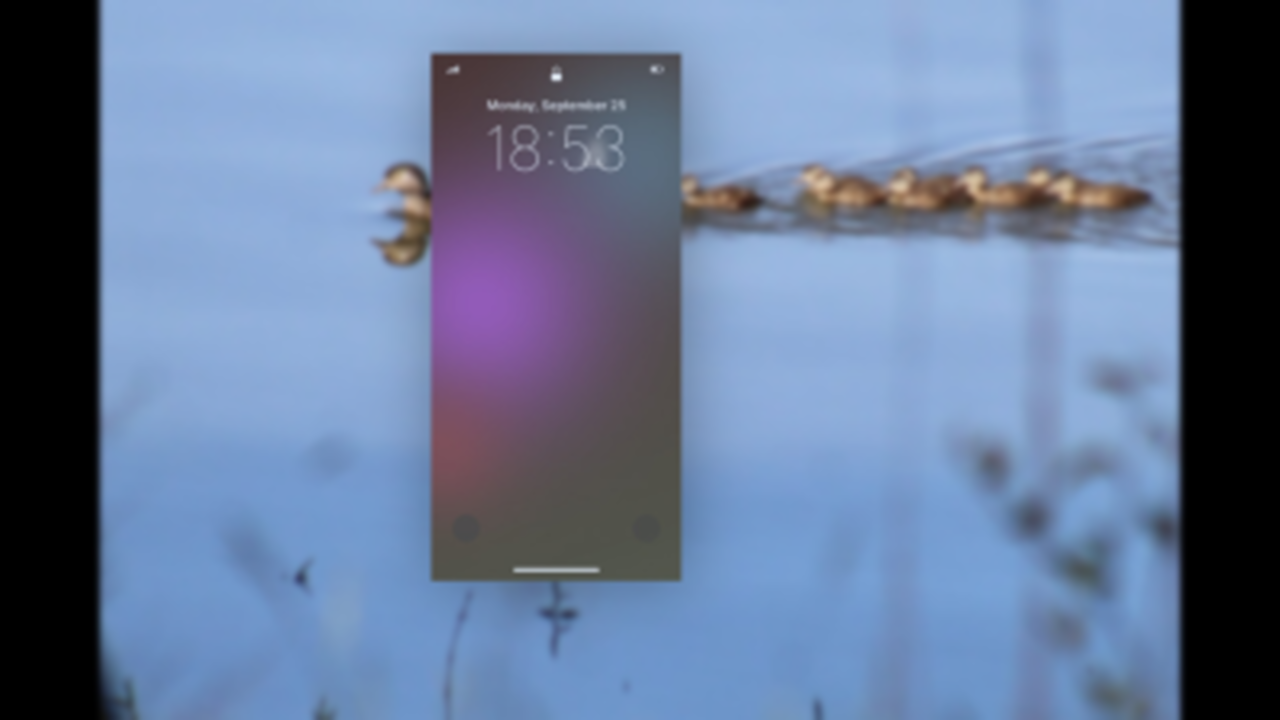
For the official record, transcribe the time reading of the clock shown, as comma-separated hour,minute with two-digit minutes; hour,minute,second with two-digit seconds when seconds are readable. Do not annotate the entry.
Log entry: 18,53
